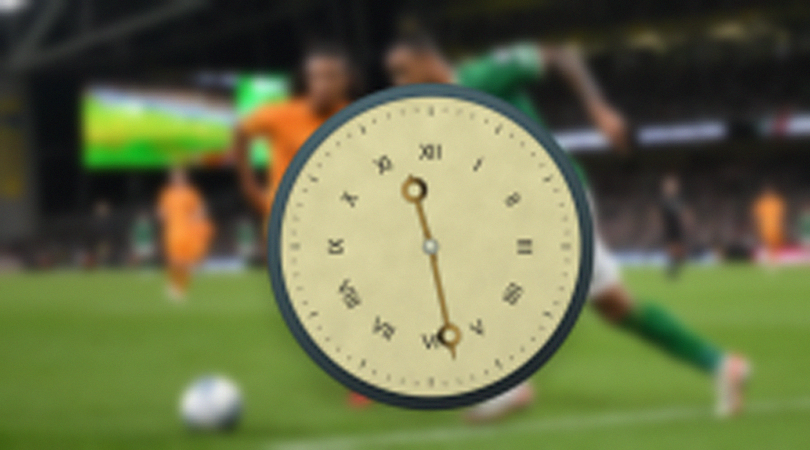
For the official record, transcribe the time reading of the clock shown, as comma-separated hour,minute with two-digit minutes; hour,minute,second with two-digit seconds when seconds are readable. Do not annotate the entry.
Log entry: 11,28
